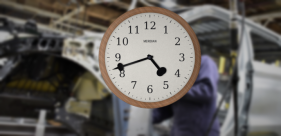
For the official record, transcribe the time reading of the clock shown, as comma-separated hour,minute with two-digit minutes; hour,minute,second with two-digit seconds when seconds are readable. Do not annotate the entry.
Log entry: 4,42
